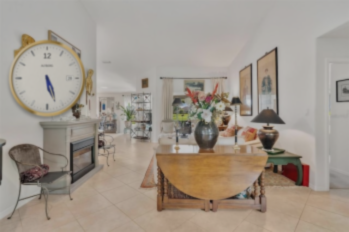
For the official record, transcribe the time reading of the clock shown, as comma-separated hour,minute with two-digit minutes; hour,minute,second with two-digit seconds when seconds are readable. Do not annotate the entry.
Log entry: 5,27
